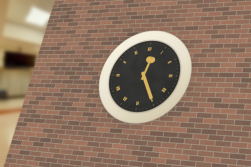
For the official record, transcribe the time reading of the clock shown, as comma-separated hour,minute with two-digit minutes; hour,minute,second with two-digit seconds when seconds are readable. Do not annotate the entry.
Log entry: 12,25
